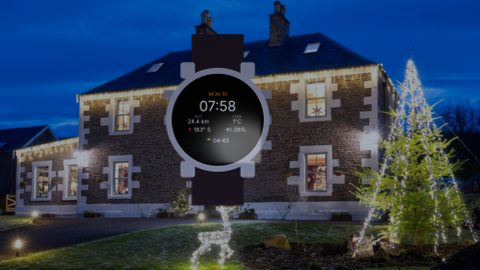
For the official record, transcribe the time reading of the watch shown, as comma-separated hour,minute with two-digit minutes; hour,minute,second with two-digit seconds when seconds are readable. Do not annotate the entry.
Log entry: 7,58
